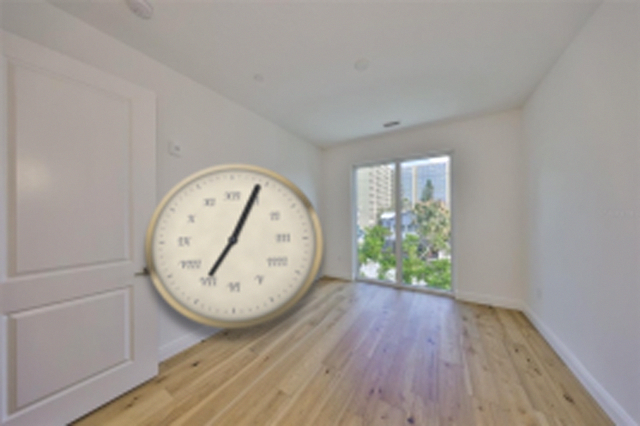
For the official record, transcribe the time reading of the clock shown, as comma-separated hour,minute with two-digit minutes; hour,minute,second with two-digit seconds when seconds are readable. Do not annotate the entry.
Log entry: 7,04
